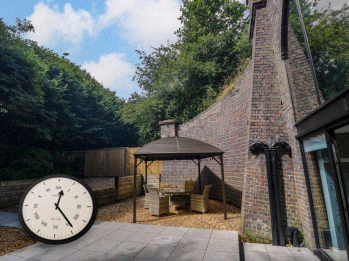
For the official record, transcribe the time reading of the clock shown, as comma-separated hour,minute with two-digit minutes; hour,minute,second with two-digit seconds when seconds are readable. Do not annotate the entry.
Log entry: 12,24
